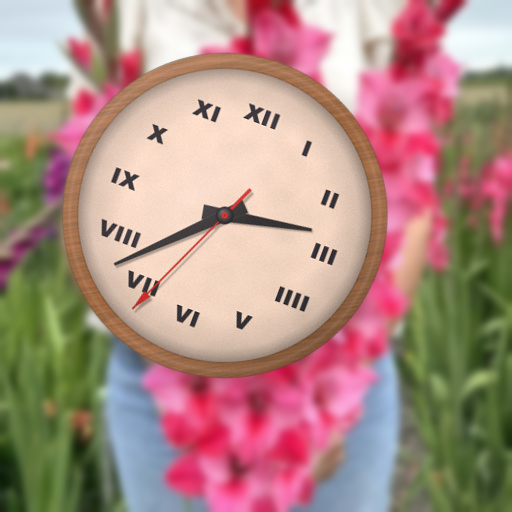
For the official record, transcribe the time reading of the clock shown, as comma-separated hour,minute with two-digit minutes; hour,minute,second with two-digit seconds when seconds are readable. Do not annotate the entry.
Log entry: 2,37,34
